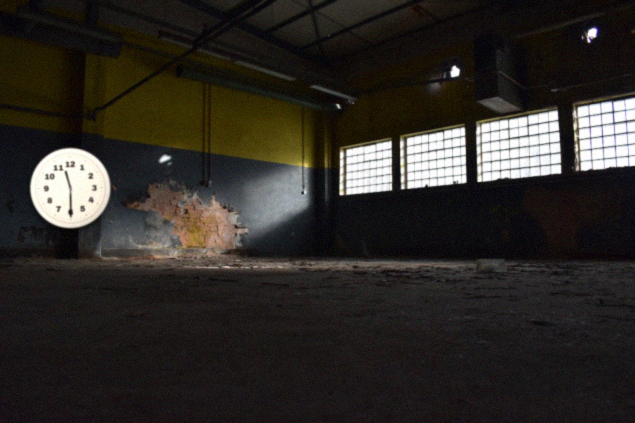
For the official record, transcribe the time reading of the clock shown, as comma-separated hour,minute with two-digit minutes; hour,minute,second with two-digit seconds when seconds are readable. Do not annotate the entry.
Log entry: 11,30
